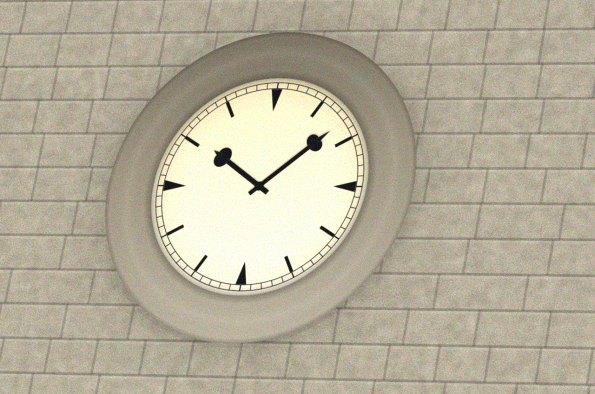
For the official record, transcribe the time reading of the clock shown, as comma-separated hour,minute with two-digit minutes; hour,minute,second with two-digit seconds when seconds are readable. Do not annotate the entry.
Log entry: 10,08
